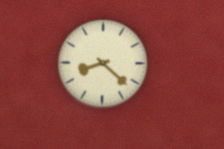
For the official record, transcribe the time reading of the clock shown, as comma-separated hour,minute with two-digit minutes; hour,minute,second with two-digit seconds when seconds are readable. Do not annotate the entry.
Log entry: 8,22
